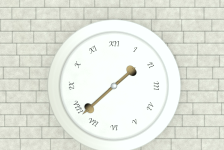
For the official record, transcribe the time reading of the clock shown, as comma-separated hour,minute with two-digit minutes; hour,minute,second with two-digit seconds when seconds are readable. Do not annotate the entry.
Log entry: 1,38
